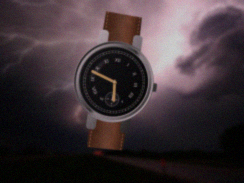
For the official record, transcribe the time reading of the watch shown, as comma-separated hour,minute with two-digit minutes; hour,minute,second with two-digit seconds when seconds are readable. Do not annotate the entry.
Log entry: 5,48
